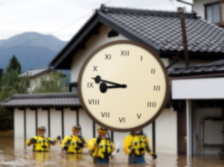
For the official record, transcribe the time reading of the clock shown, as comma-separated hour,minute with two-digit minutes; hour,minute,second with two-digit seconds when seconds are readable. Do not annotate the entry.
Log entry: 8,47
